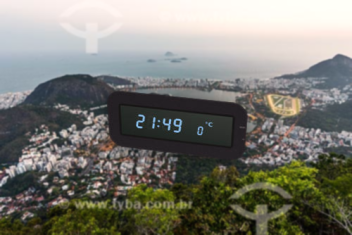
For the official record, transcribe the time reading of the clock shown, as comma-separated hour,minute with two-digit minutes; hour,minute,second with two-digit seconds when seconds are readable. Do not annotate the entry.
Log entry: 21,49
